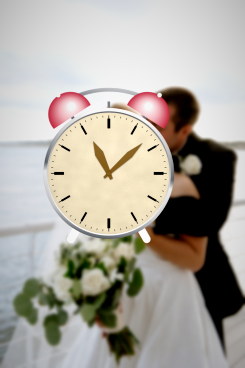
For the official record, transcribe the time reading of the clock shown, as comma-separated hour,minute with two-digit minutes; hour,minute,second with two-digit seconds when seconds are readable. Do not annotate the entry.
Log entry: 11,08
